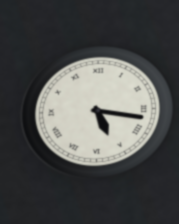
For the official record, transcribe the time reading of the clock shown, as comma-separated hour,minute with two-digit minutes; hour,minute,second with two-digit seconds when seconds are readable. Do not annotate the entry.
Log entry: 5,17
